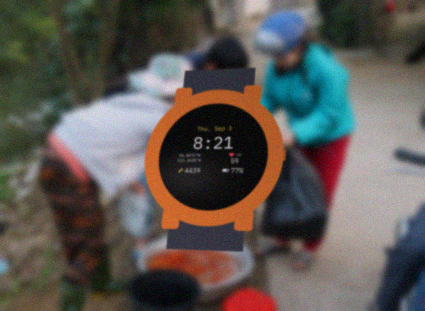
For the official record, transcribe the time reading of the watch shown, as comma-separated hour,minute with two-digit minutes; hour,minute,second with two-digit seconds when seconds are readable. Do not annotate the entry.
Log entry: 8,21
